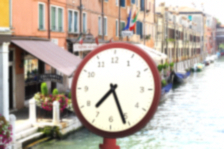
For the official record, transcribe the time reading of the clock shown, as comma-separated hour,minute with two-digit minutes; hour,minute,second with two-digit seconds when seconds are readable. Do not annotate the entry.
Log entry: 7,26
